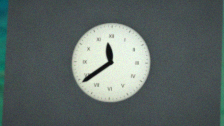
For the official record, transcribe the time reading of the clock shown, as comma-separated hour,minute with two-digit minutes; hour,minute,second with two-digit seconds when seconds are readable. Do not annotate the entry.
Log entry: 11,39
